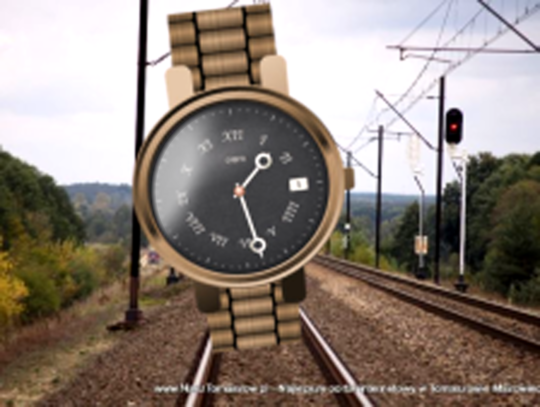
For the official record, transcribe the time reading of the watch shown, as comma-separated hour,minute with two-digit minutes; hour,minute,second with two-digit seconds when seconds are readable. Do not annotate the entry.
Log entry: 1,28
